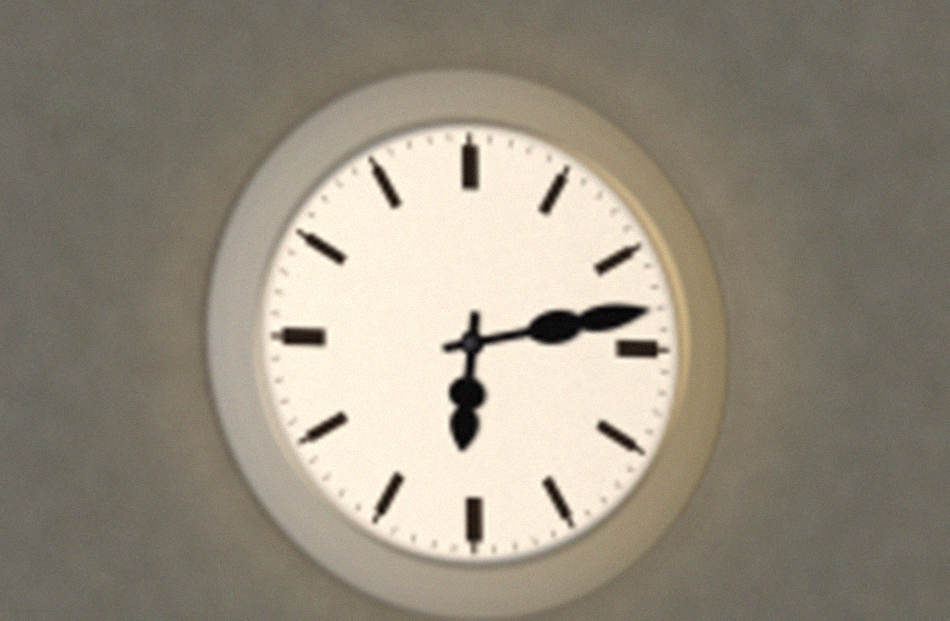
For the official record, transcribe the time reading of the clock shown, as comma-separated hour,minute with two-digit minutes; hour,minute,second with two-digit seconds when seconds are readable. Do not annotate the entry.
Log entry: 6,13
